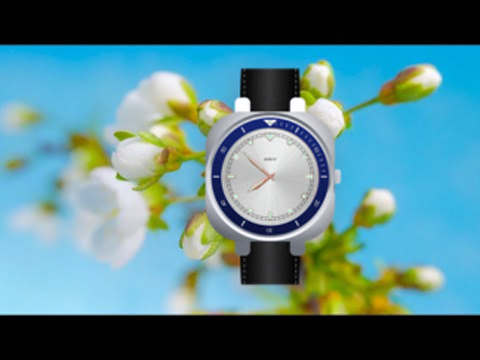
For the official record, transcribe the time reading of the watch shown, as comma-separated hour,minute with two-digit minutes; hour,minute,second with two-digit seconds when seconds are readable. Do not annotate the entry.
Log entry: 7,52
